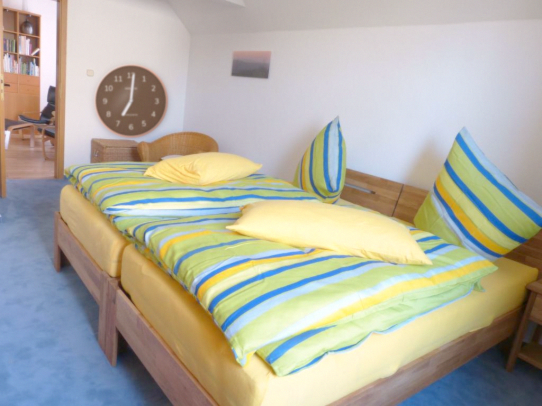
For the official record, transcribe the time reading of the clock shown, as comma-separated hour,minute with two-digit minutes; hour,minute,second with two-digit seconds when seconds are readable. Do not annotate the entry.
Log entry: 7,01
